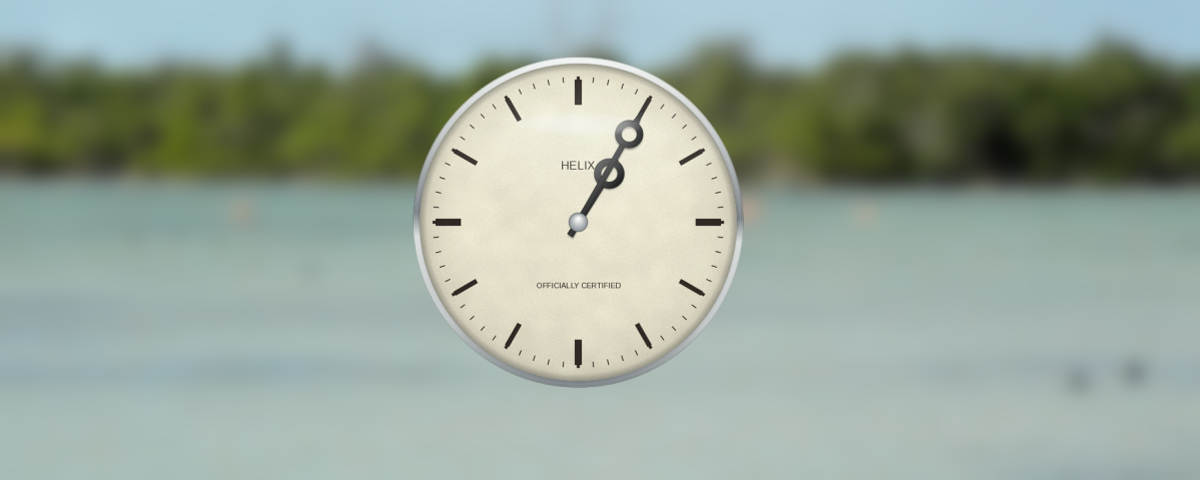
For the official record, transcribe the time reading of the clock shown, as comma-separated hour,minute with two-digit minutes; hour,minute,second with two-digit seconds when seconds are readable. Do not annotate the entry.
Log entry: 1,05
